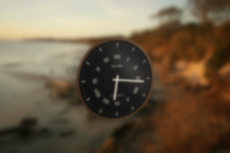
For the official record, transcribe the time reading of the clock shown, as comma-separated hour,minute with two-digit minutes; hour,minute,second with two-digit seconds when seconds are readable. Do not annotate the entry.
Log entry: 6,16
